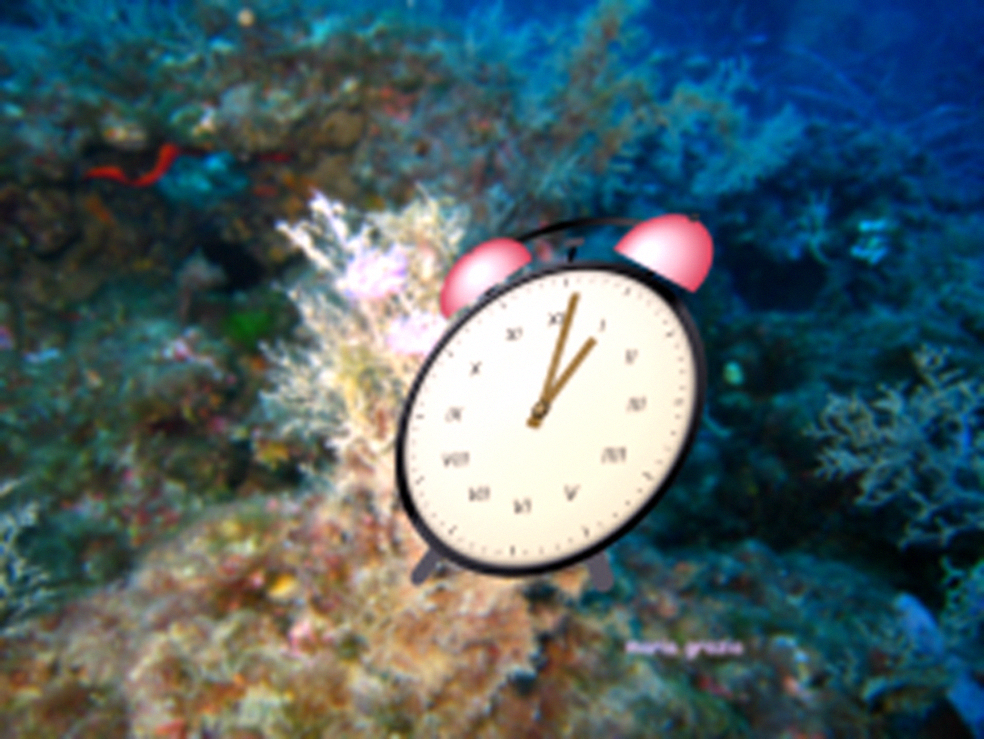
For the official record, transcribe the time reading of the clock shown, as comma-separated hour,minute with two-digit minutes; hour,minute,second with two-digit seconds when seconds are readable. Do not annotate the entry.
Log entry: 1,01
